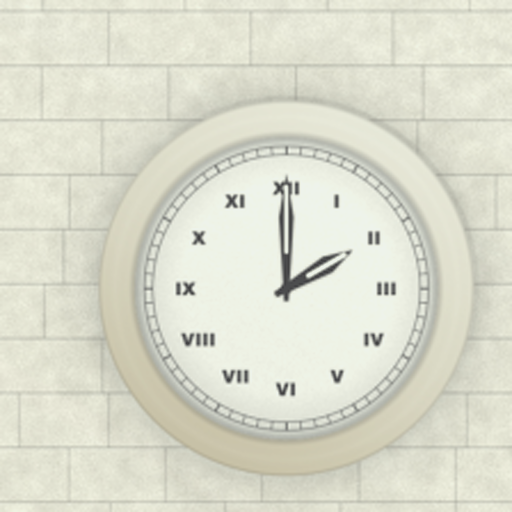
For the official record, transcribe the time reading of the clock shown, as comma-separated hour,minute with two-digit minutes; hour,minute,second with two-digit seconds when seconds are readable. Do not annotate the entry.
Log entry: 2,00
